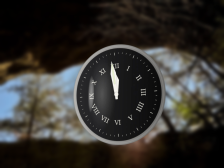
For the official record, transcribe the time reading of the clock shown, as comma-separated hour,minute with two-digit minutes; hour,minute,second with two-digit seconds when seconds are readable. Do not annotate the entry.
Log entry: 11,59
